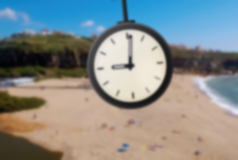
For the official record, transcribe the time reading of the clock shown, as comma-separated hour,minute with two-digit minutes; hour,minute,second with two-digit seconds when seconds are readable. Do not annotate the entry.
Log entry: 9,01
